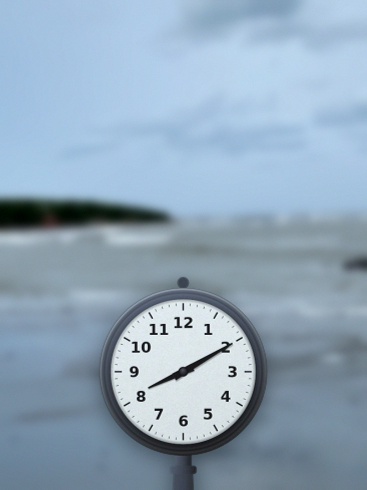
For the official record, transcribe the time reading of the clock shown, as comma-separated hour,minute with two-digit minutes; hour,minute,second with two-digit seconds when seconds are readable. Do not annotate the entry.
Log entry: 8,10
